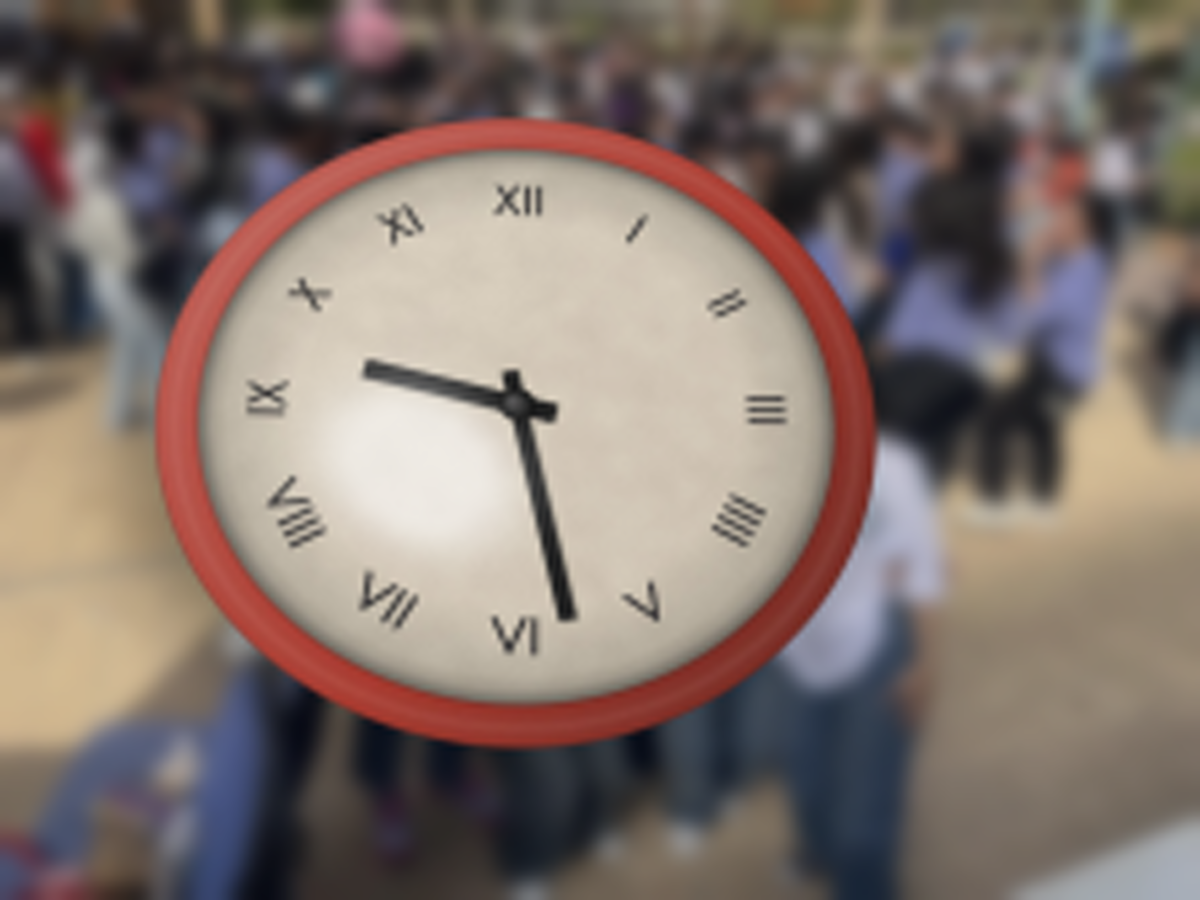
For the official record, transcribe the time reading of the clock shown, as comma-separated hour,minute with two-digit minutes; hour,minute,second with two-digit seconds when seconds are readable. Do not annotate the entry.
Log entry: 9,28
